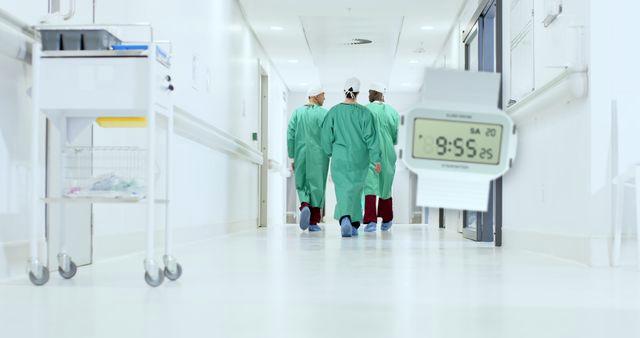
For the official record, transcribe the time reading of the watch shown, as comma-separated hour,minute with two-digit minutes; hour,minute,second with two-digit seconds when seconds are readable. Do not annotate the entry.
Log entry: 9,55,25
